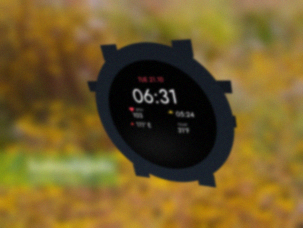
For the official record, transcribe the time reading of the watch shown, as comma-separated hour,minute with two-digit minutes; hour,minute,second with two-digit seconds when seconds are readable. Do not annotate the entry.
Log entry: 6,31
